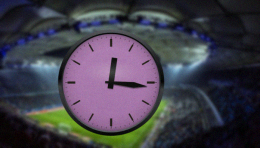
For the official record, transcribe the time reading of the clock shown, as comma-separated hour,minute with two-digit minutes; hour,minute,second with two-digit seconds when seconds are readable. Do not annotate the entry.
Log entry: 12,16
